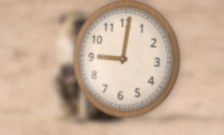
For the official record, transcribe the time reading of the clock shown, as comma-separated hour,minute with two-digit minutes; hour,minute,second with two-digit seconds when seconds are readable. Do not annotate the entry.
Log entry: 9,01
